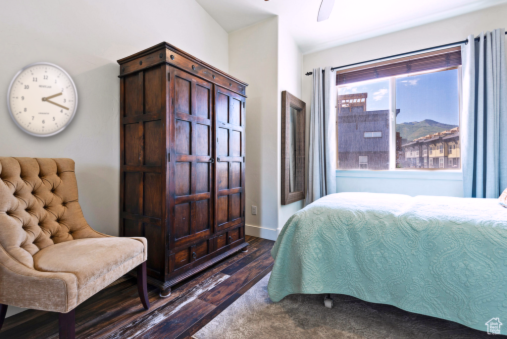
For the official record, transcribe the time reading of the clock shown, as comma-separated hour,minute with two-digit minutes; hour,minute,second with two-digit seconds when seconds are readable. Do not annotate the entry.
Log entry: 2,18
